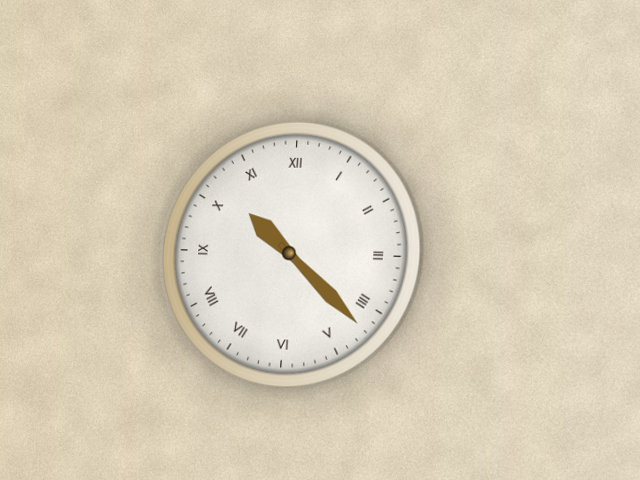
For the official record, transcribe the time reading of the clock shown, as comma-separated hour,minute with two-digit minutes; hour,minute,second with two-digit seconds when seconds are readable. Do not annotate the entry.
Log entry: 10,22
